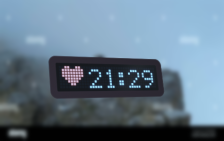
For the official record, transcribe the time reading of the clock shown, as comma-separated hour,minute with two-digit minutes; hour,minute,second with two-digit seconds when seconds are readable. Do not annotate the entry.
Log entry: 21,29
